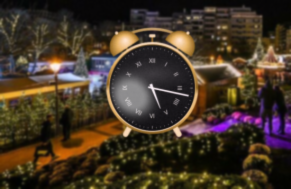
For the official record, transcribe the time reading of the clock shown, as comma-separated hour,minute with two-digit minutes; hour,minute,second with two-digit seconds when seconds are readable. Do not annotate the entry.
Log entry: 5,17
